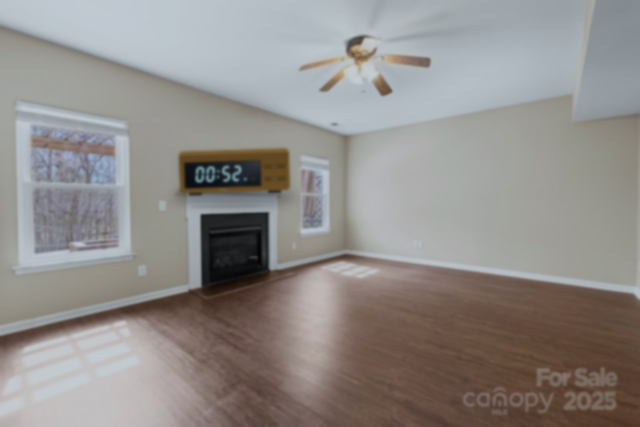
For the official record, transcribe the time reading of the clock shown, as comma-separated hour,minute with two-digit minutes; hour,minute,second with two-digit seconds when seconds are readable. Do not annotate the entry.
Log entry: 0,52
